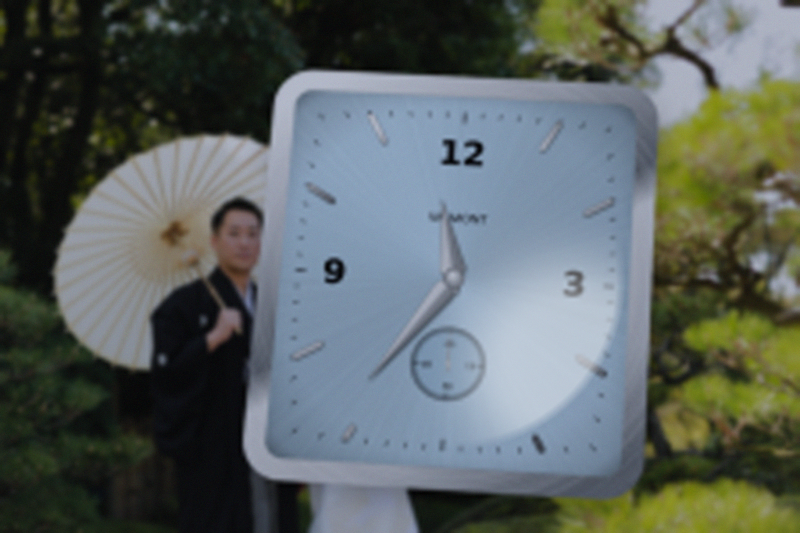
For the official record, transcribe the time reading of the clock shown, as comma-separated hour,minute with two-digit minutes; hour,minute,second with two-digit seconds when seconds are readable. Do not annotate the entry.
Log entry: 11,36
